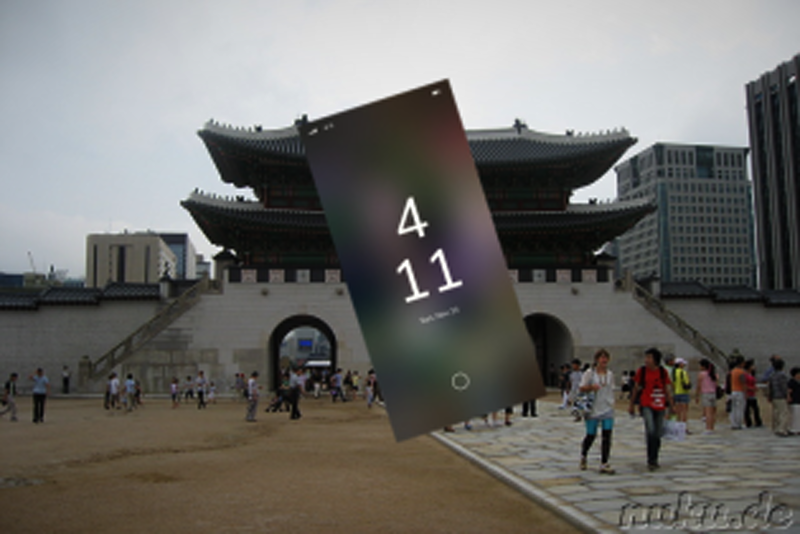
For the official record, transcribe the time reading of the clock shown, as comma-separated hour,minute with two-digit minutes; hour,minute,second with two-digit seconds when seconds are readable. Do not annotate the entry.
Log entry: 4,11
